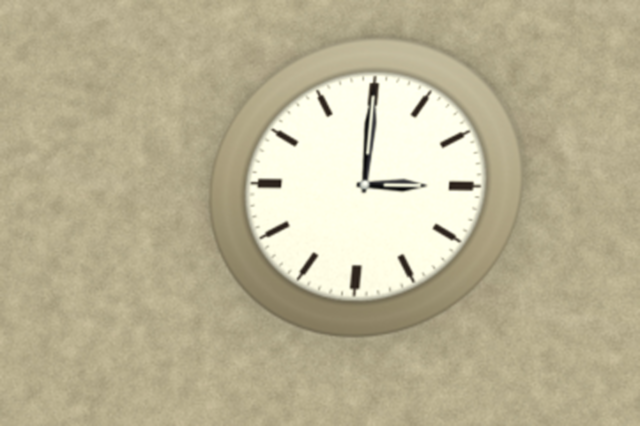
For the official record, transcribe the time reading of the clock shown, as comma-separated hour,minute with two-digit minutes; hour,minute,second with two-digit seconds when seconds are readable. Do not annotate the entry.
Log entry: 3,00
